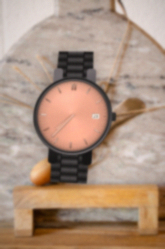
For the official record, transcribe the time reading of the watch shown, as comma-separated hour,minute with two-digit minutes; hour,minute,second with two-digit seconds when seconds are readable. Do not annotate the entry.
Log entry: 7,37
